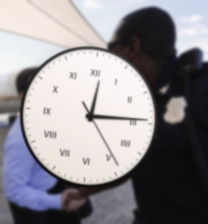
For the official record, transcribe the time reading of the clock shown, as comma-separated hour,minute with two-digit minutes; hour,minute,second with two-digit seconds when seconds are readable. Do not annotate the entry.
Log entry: 12,14,24
